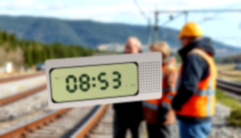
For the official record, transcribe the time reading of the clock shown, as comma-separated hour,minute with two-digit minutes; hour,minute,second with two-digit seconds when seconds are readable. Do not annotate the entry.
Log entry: 8,53
